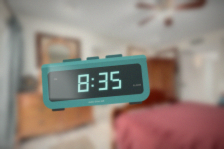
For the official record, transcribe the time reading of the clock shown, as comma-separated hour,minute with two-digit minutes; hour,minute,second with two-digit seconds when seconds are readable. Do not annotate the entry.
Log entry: 8,35
